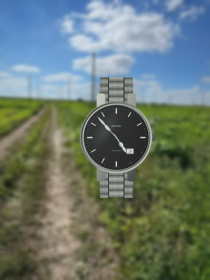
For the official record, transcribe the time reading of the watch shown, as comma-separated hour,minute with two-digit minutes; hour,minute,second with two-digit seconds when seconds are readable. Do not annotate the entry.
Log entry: 4,53
